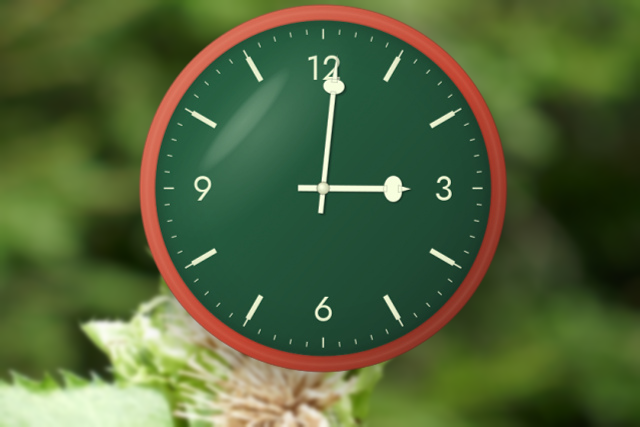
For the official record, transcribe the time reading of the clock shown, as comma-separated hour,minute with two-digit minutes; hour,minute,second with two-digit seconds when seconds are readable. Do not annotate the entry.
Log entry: 3,01
